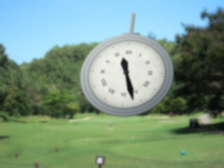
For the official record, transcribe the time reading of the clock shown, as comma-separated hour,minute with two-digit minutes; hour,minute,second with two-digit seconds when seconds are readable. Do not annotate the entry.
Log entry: 11,27
